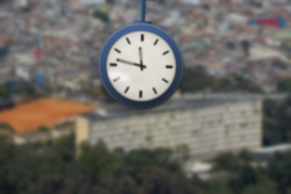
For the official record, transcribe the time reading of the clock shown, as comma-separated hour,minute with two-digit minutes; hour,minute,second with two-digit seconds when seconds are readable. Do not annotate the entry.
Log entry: 11,47
